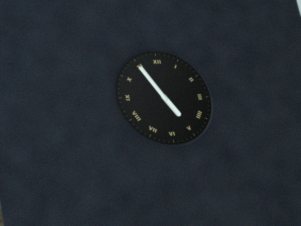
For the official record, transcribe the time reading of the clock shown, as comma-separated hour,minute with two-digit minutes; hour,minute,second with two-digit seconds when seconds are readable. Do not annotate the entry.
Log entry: 4,55
